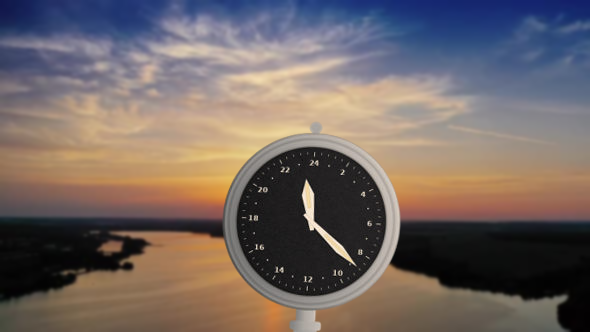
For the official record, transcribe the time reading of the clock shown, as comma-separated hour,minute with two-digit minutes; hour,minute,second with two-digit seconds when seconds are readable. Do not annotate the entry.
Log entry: 23,22
